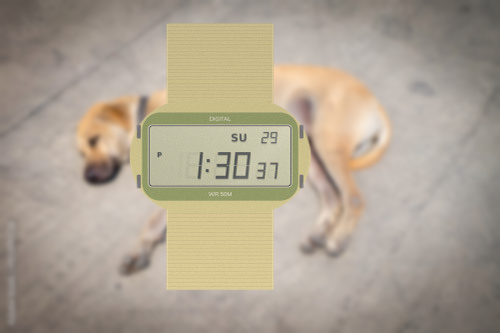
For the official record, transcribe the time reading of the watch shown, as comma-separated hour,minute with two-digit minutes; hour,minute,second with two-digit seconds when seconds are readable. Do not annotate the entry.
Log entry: 1,30,37
